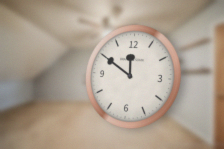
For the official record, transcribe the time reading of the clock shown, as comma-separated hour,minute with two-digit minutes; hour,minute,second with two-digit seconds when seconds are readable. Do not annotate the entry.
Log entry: 11,50
